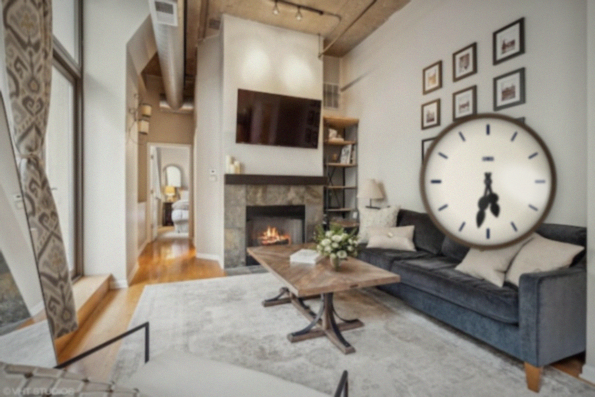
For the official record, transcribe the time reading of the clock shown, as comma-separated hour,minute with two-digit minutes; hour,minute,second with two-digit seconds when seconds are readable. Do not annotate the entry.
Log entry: 5,32
